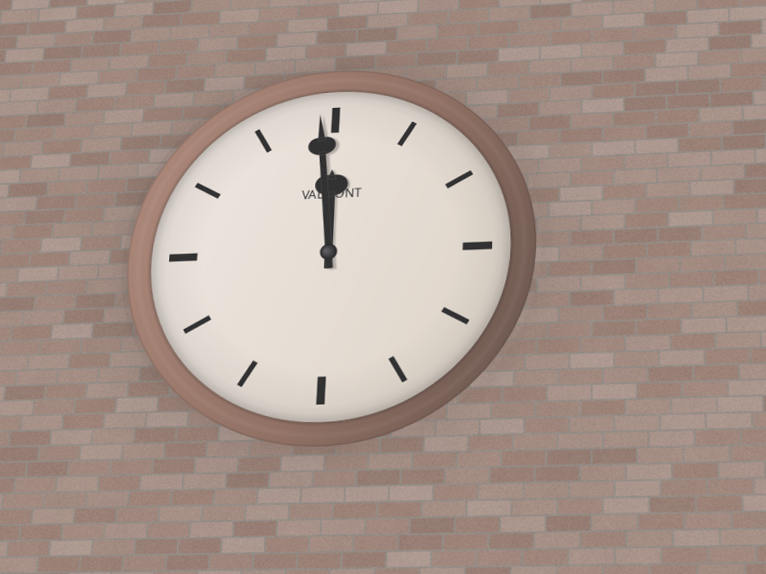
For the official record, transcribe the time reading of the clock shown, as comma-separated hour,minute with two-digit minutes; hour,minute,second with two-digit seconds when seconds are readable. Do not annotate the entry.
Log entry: 11,59
